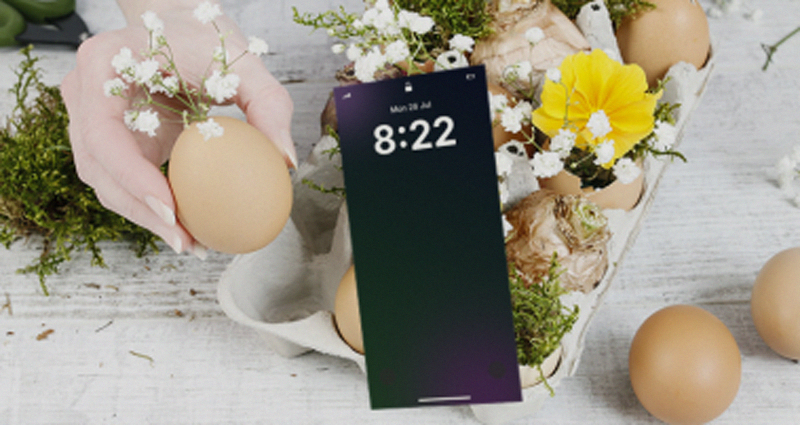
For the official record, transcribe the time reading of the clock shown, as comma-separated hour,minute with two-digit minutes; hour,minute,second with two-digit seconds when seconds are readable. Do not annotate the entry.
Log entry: 8,22
